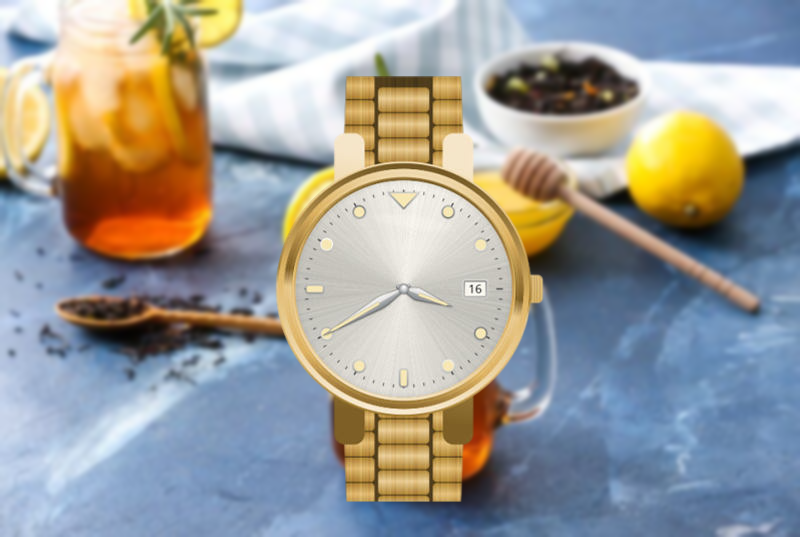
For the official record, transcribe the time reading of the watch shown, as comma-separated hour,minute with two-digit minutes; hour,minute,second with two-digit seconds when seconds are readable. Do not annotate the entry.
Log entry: 3,40
